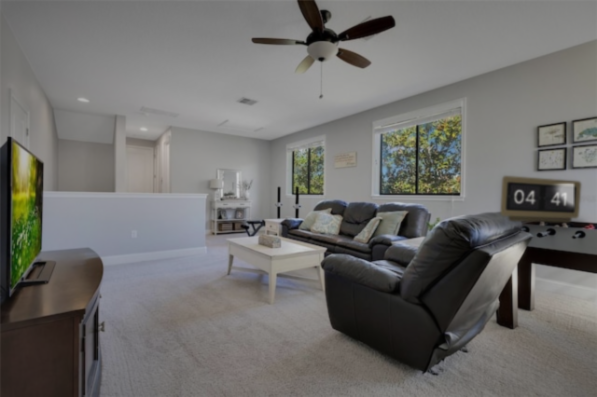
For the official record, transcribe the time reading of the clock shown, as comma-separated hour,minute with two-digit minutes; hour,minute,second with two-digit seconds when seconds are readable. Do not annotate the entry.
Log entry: 4,41
